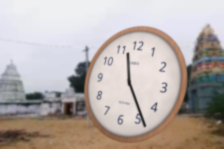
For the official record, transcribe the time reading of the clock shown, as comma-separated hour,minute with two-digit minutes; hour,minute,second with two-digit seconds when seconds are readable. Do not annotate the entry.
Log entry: 11,24
